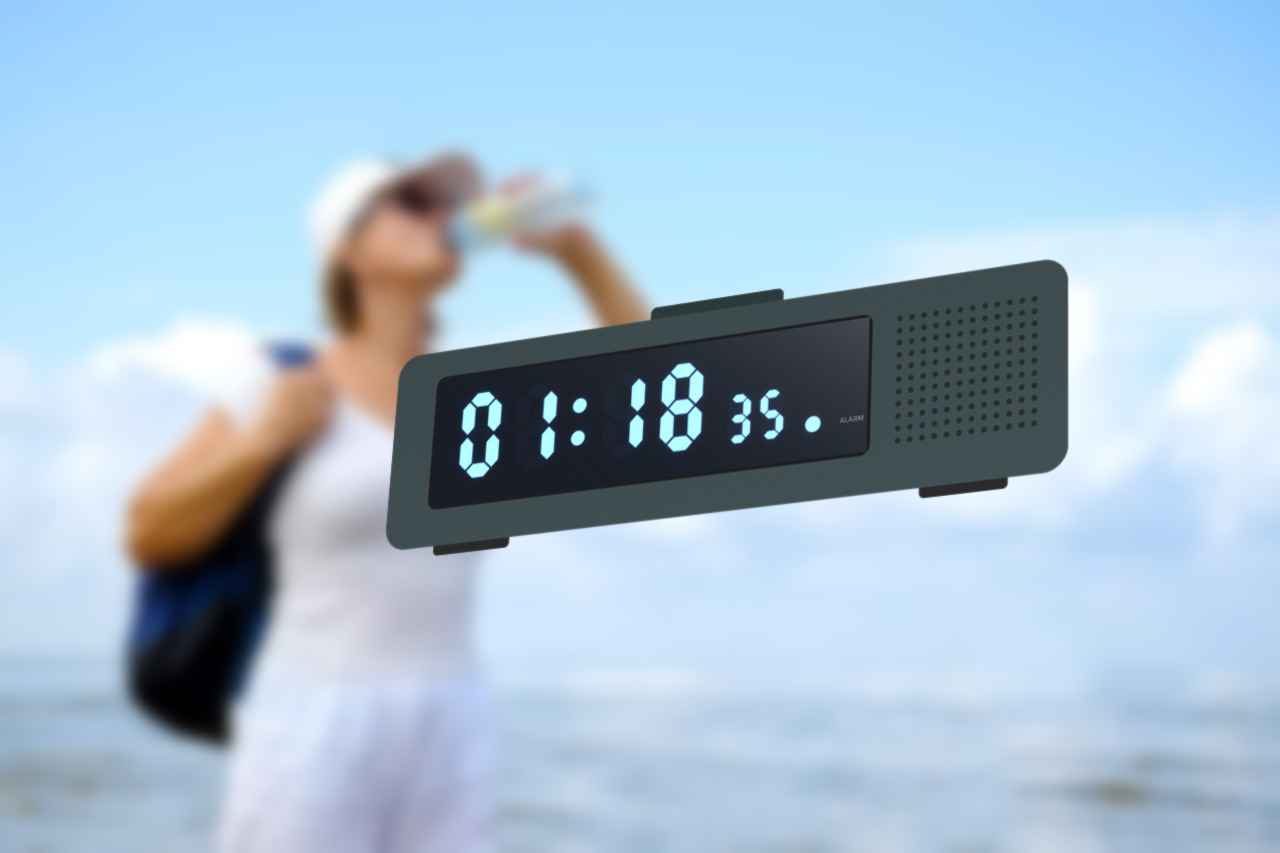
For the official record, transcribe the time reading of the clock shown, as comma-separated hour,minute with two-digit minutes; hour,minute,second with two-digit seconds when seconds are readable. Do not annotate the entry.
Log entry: 1,18,35
